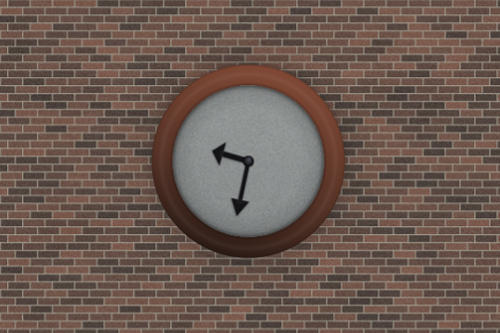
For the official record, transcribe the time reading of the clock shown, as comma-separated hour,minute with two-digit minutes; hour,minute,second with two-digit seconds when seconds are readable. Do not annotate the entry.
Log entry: 9,32
